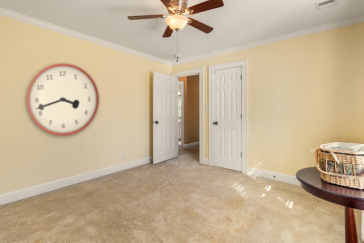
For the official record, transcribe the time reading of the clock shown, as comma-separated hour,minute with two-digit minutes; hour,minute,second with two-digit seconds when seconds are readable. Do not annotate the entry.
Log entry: 3,42
